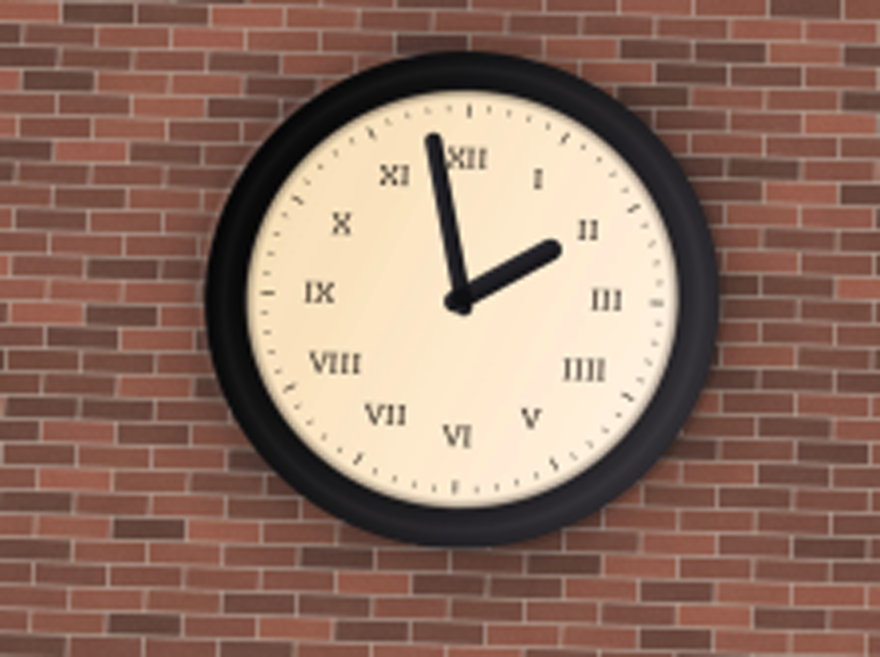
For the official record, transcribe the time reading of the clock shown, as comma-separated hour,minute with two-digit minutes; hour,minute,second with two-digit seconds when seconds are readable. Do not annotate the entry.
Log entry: 1,58
